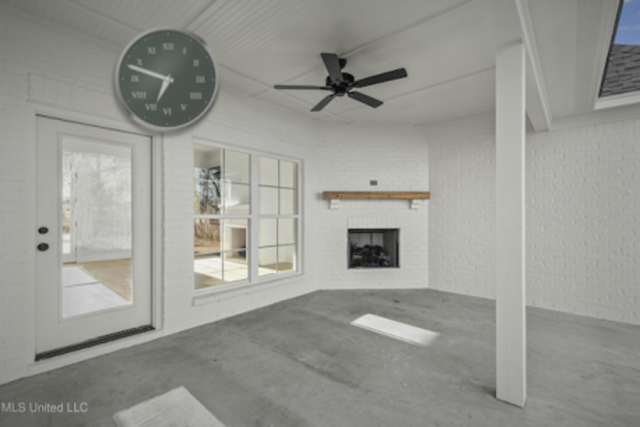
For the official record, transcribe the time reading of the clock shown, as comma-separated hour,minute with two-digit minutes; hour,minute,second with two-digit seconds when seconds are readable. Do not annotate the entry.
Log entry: 6,48
